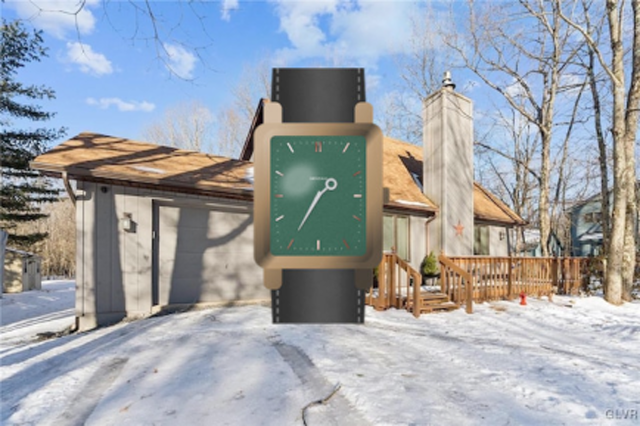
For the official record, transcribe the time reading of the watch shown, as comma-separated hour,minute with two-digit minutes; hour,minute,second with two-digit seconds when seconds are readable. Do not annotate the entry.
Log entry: 1,35
